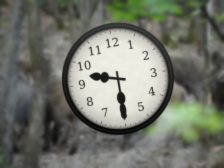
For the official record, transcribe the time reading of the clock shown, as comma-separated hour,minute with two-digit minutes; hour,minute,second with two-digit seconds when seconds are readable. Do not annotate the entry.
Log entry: 9,30
